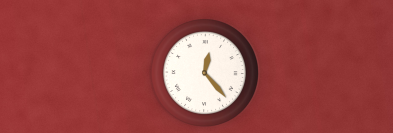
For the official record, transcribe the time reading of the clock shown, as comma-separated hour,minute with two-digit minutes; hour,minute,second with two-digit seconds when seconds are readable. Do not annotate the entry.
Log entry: 12,23
